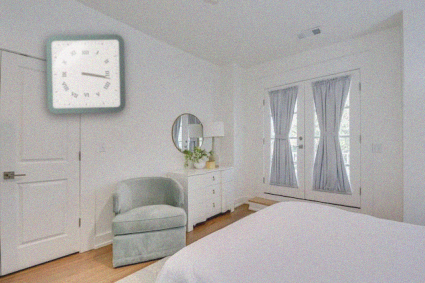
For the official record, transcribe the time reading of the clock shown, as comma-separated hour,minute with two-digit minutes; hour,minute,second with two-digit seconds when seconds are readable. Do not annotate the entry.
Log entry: 3,17
